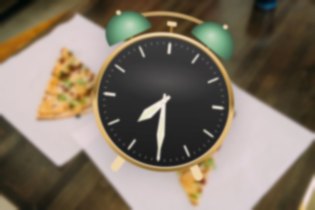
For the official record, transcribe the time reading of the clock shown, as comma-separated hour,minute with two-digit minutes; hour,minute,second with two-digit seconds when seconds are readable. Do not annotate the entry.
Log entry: 7,30
